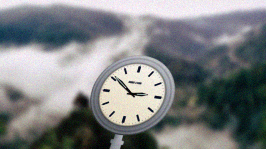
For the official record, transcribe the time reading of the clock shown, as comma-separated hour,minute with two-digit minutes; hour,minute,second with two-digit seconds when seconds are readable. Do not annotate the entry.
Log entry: 2,51
